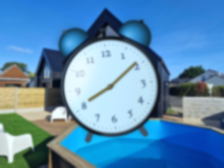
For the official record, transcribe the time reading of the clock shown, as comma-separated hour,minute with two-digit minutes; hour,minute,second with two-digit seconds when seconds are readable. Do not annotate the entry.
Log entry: 8,09
